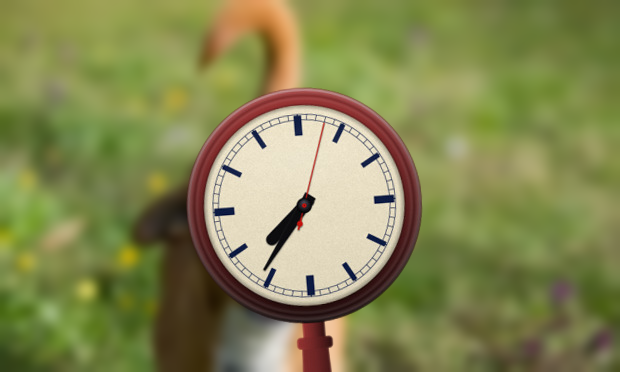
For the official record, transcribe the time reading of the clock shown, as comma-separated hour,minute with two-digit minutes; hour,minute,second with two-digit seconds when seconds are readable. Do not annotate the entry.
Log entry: 7,36,03
